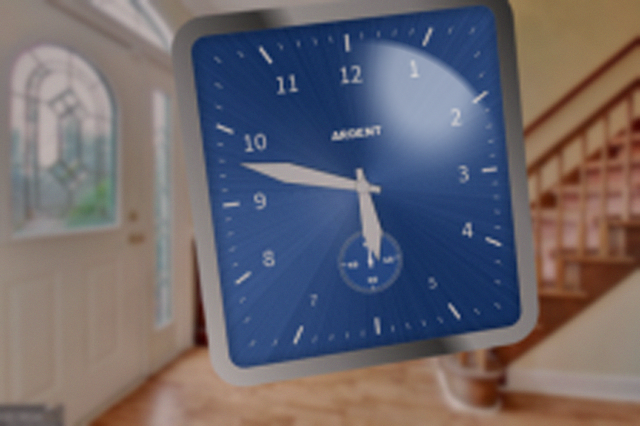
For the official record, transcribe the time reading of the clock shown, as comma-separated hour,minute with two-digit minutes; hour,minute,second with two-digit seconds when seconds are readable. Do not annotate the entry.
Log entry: 5,48
